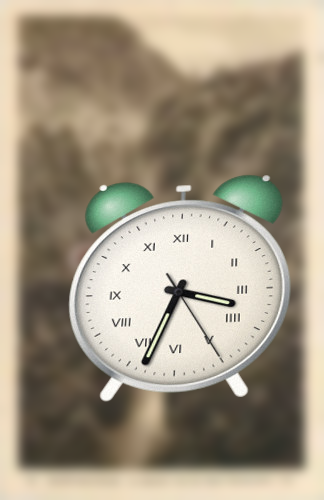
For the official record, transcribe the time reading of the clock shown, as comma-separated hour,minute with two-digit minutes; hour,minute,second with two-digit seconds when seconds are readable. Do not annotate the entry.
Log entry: 3,33,25
